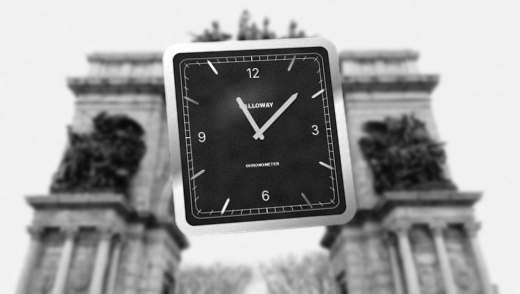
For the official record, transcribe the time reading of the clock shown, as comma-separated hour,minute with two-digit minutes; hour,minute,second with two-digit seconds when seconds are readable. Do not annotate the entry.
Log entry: 11,08
